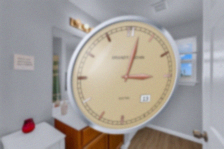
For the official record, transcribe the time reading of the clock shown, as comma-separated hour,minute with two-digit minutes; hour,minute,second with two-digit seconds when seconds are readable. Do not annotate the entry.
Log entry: 3,02
